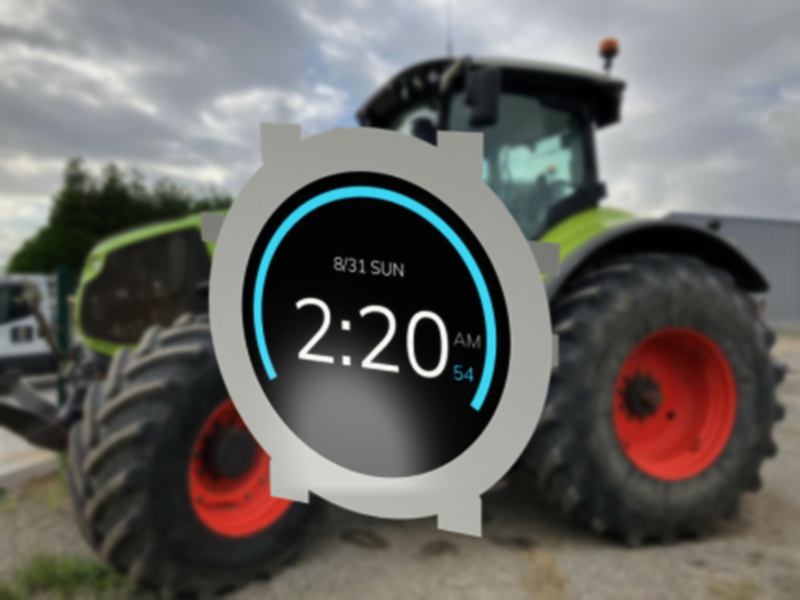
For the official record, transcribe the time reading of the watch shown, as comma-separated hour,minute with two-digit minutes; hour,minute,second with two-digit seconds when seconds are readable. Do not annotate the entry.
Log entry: 2,20,54
